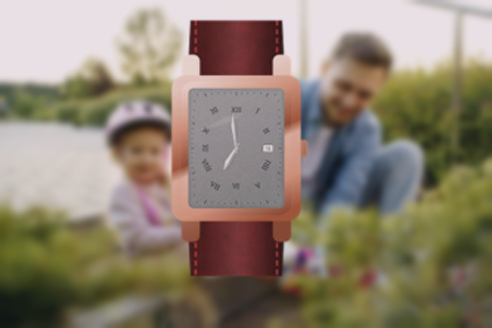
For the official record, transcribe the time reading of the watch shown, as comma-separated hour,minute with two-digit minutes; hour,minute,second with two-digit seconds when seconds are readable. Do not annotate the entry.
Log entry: 6,59
